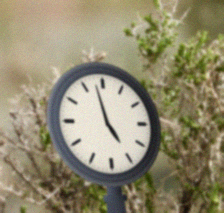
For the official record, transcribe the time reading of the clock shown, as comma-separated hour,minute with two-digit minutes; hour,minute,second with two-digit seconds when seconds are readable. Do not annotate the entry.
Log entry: 4,58
